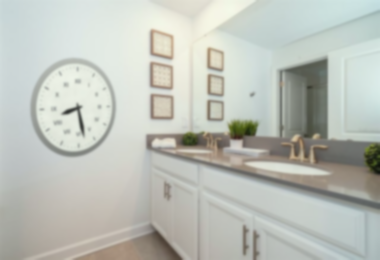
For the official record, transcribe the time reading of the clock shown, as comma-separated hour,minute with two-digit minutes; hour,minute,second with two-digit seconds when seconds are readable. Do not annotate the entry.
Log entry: 8,28
